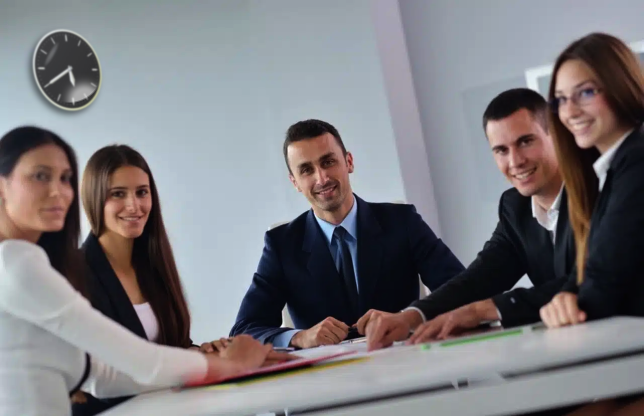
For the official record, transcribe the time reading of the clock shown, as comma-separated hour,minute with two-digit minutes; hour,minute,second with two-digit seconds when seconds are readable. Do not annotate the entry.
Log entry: 5,40
